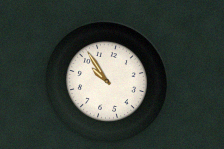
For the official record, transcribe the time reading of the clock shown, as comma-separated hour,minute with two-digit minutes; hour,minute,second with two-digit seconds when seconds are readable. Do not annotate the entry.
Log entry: 9,52
